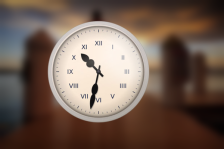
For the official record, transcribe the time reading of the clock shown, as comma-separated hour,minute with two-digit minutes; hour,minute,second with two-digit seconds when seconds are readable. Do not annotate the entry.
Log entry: 10,32
